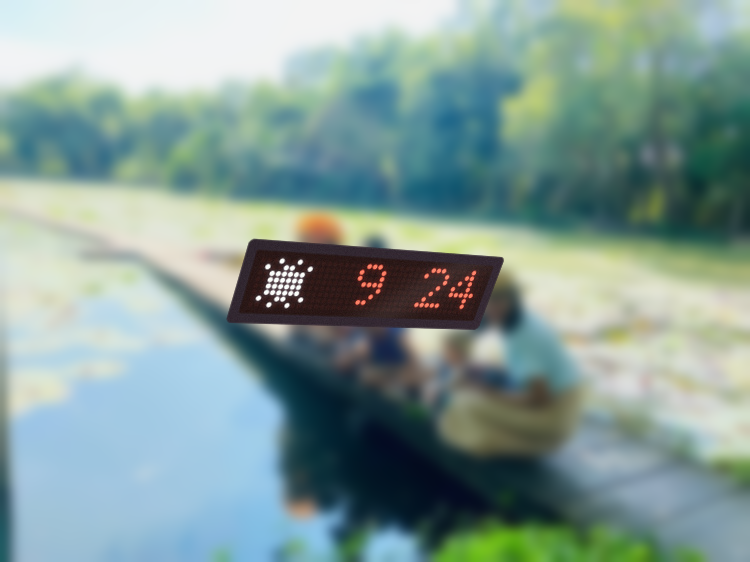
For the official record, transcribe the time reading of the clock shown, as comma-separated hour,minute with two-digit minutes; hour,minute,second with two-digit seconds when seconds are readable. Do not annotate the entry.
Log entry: 9,24
